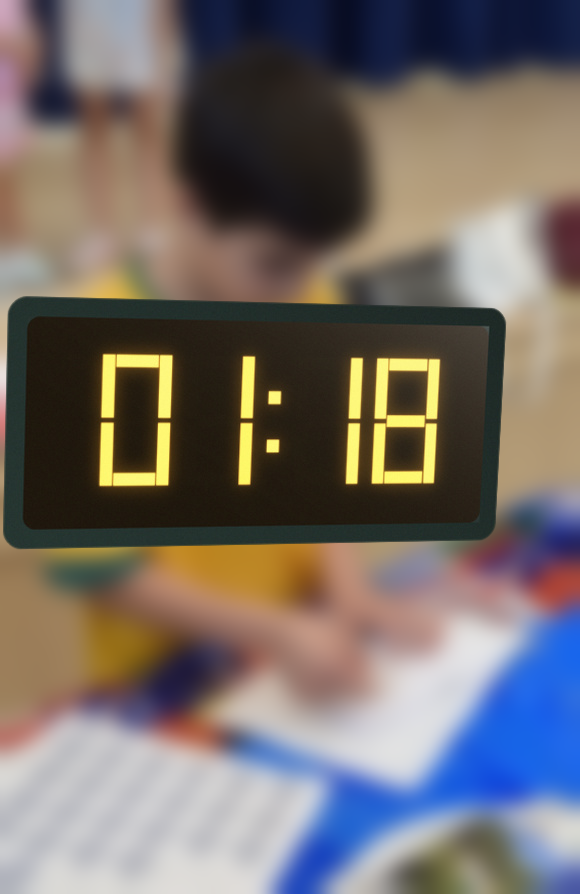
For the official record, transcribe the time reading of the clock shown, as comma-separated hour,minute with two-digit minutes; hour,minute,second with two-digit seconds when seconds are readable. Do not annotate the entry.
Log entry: 1,18
